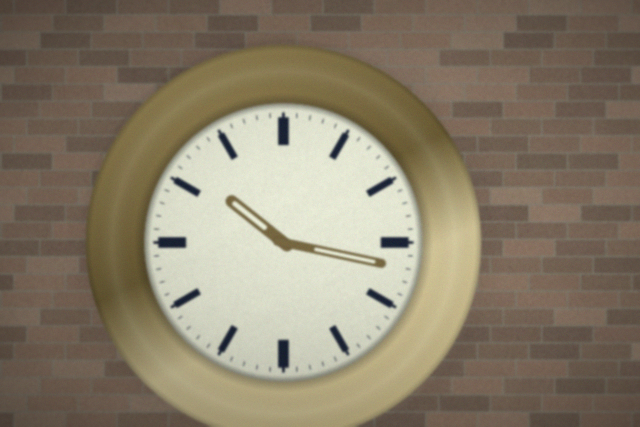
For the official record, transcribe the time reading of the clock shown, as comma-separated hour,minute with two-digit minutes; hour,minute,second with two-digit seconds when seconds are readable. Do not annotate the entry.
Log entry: 10,17
